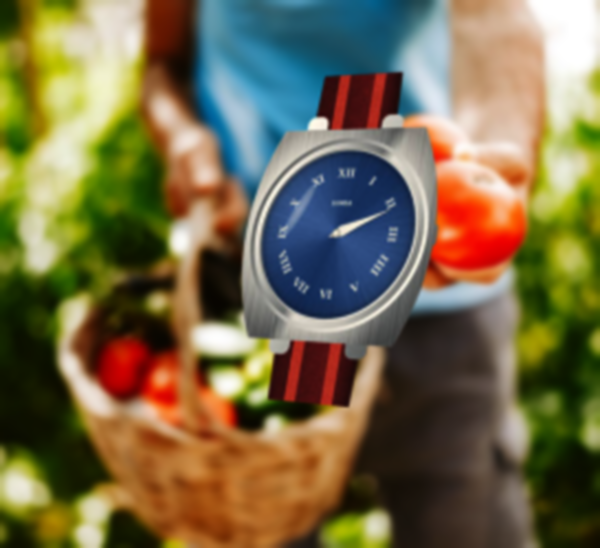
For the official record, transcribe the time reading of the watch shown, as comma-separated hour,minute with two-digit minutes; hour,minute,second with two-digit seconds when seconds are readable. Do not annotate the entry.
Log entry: 2,11
